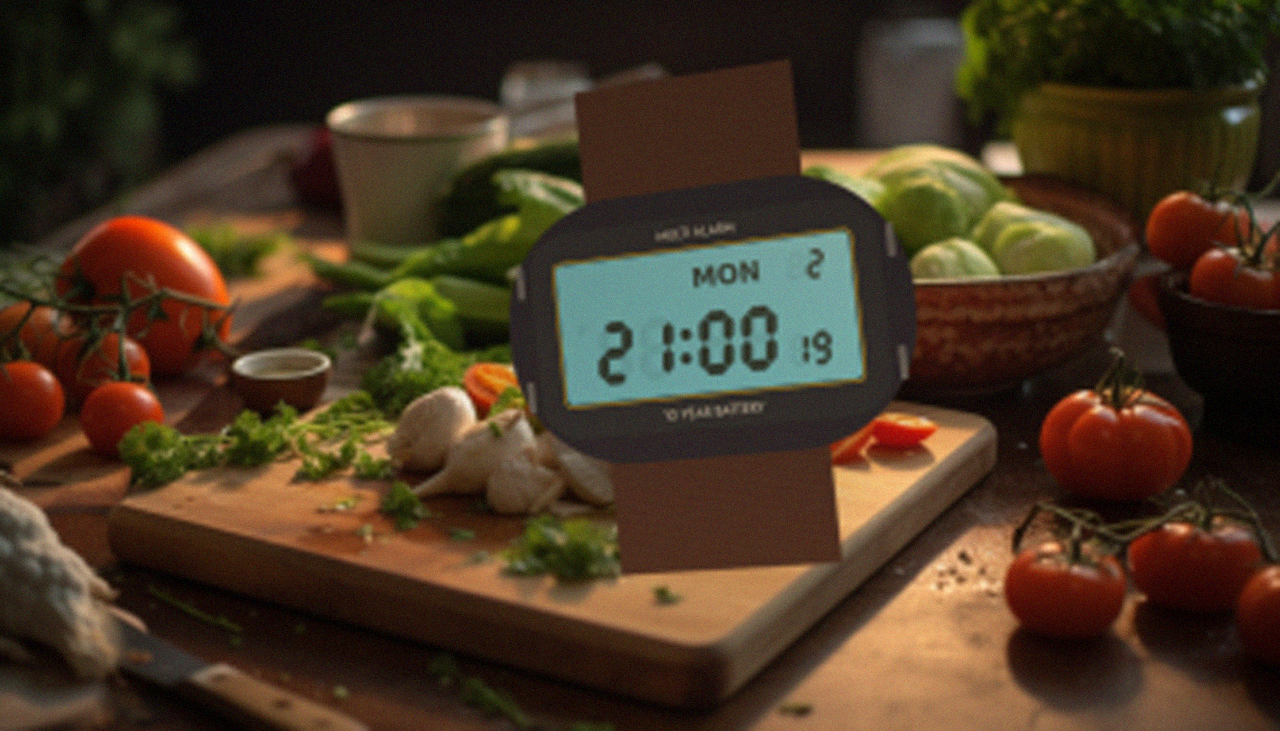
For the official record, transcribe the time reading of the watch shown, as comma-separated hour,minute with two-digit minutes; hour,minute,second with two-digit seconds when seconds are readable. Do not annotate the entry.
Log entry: 21,00,19
